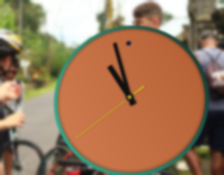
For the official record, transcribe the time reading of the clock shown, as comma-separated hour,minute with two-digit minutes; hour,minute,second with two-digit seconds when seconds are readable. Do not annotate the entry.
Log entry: 10,57,39
